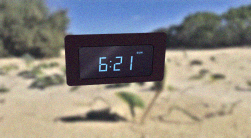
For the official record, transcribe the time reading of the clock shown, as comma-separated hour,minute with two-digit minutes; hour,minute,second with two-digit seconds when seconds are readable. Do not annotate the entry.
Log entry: 6,21
